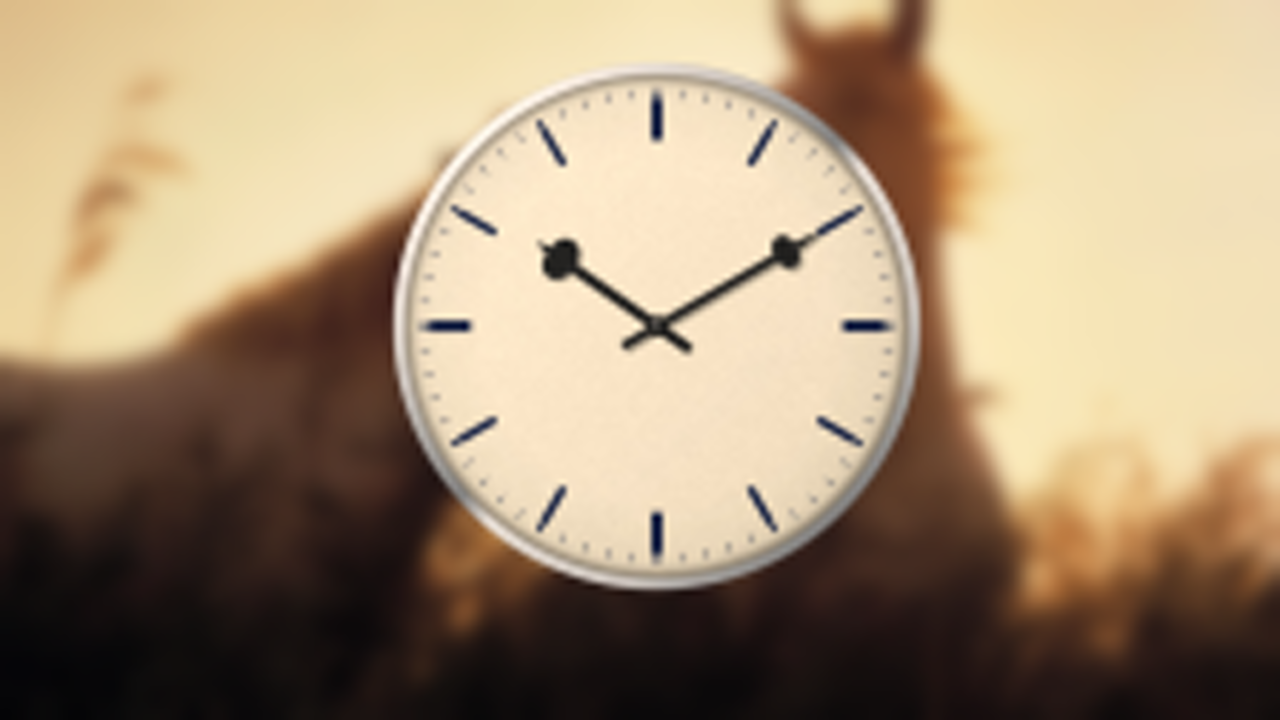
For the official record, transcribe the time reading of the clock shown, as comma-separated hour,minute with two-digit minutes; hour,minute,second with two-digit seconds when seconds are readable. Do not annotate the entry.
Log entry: 10,10
